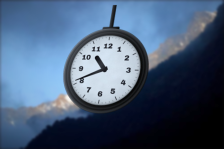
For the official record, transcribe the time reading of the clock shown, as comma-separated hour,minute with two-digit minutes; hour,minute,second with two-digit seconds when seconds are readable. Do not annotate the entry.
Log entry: 10,41
